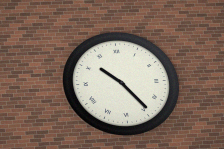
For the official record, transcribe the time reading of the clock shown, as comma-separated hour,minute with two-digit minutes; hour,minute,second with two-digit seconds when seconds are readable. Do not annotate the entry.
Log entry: 10,24
